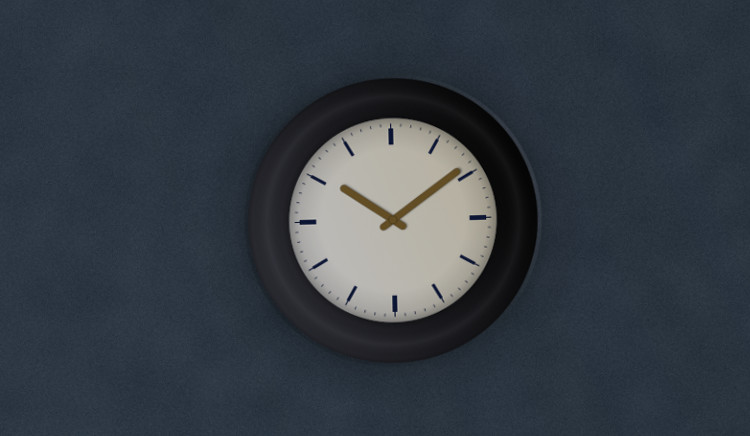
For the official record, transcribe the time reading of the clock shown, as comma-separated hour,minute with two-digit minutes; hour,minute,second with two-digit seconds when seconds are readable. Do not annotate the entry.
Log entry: 10,09
